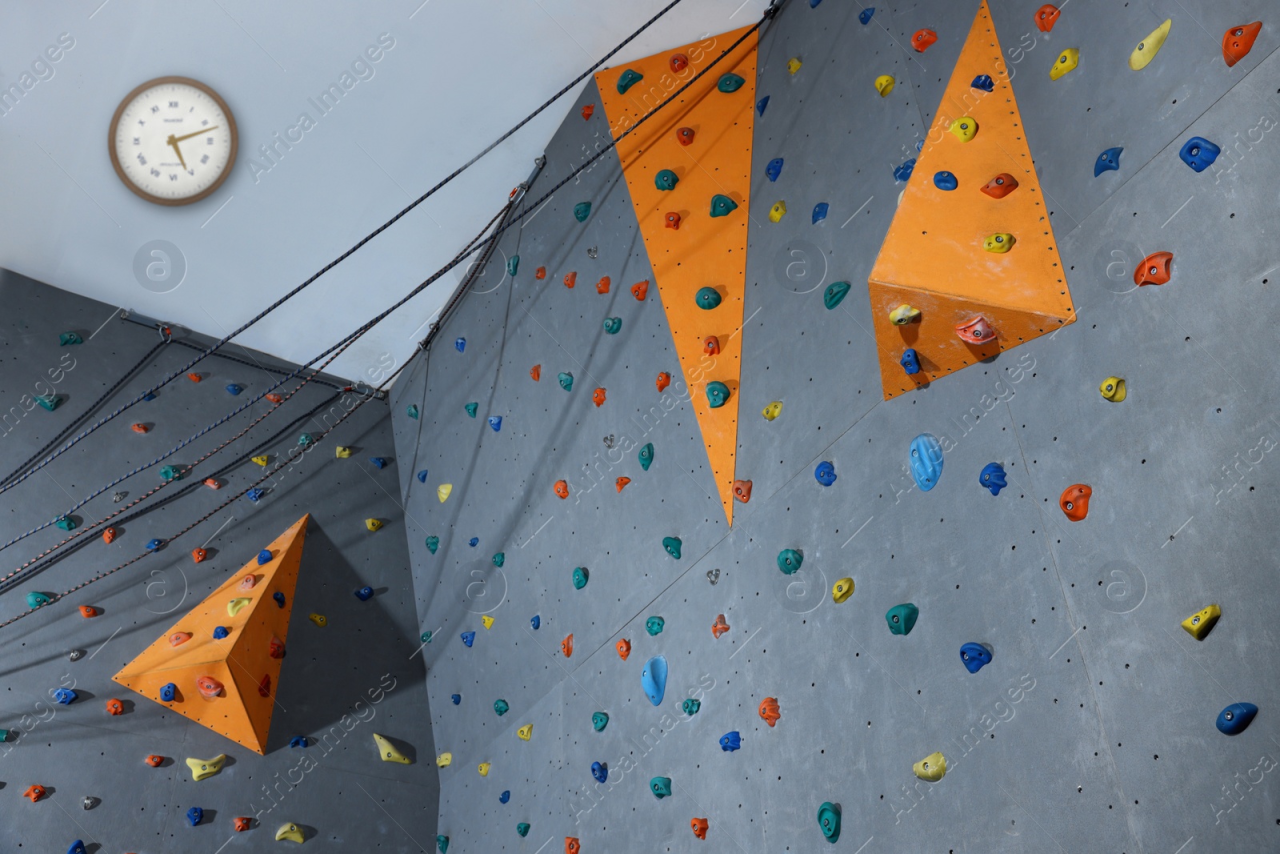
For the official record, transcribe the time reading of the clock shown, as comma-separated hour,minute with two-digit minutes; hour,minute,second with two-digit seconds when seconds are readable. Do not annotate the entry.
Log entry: 5,12
